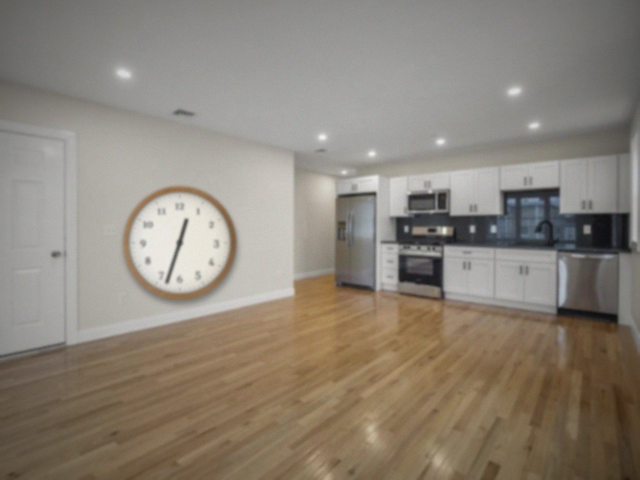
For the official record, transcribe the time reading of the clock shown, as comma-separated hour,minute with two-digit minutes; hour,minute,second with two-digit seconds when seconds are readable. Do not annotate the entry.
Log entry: 12,33
